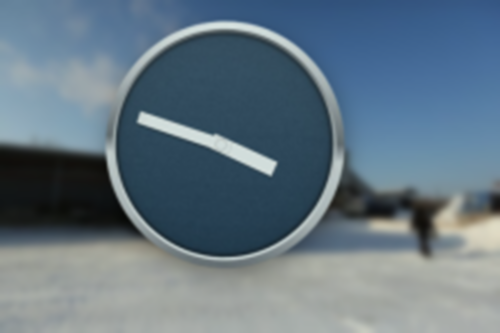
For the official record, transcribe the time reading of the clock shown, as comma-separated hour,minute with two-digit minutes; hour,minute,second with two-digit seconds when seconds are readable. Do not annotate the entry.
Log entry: 3,48
